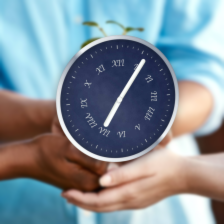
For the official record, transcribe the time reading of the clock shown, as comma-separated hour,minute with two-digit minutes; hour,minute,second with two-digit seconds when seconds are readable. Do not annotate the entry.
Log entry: 7,06
